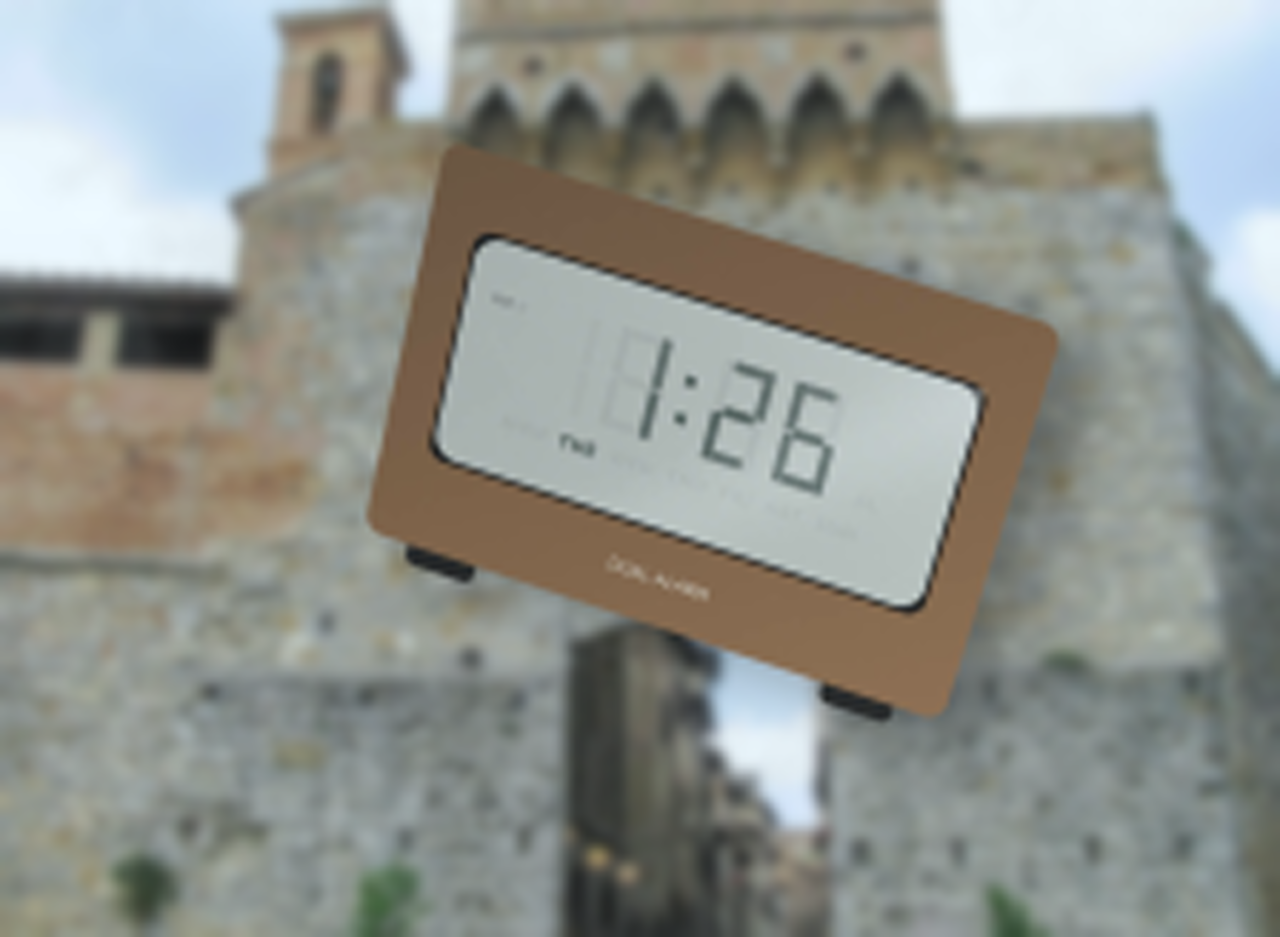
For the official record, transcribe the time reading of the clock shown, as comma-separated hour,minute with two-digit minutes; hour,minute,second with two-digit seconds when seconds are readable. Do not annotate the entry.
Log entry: 1,26
